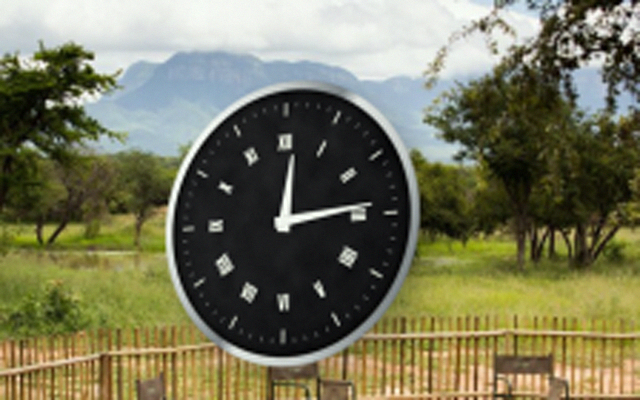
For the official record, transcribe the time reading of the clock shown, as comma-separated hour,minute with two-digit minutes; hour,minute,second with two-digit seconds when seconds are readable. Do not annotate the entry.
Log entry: 12,14
